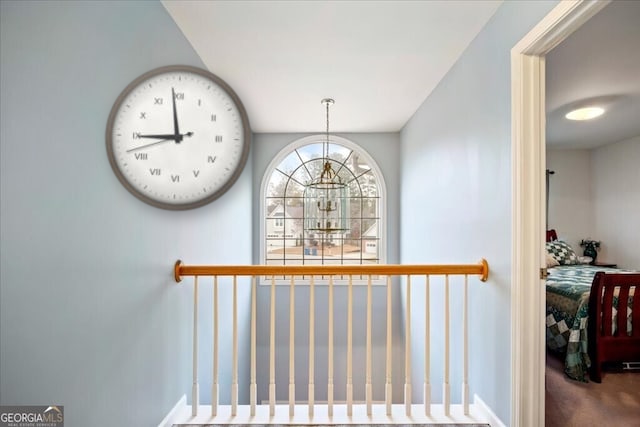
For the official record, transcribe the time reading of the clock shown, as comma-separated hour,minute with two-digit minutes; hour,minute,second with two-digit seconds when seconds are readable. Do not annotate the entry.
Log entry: 8,58,42
